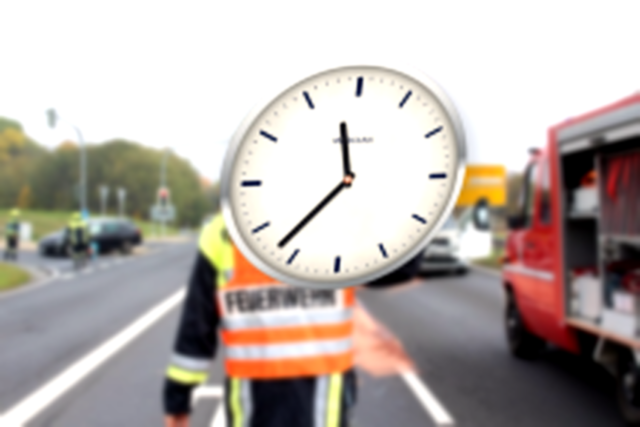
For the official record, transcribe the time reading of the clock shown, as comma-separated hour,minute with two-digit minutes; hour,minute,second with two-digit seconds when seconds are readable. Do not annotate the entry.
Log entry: 11,37
